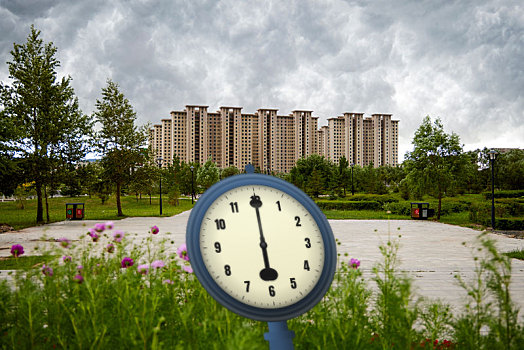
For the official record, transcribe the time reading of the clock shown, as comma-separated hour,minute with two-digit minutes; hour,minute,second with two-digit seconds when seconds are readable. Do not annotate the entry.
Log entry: 6,00
